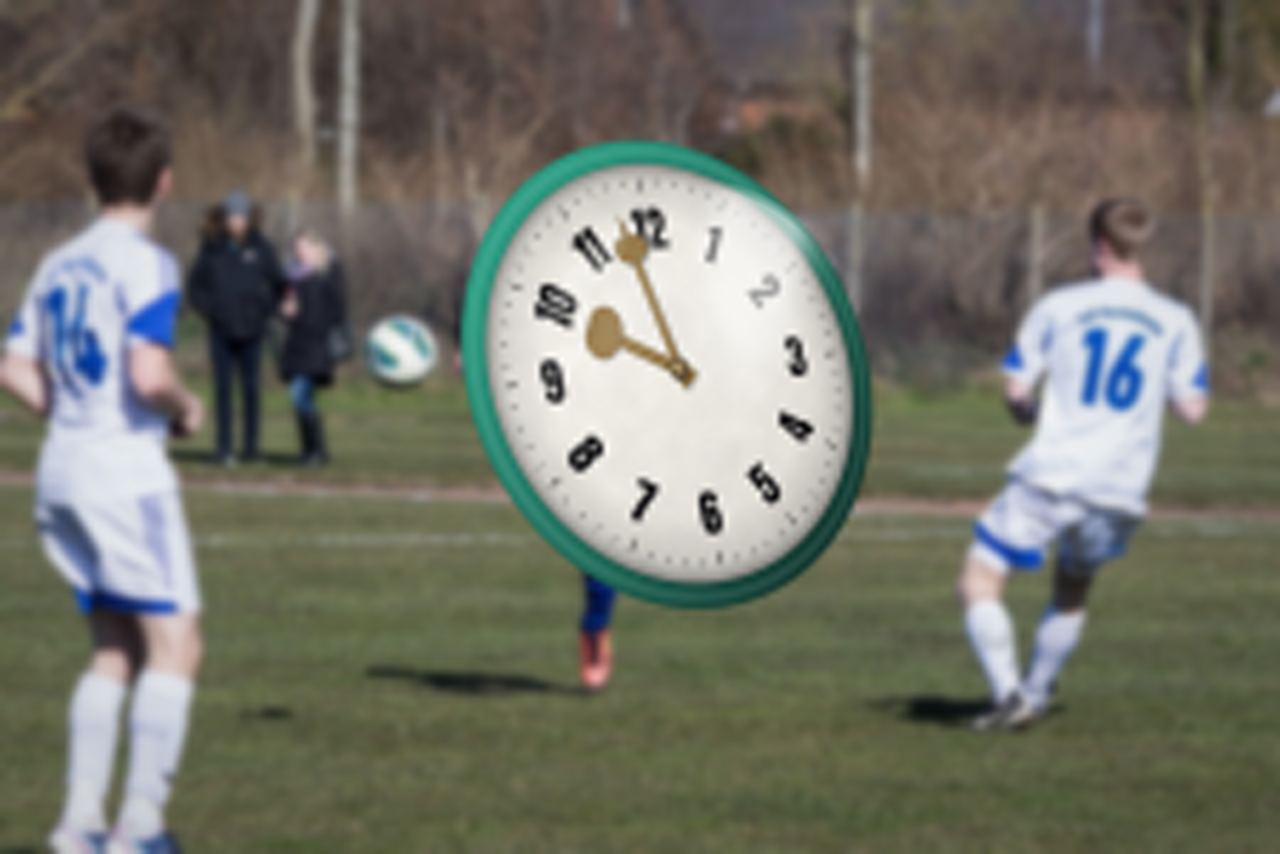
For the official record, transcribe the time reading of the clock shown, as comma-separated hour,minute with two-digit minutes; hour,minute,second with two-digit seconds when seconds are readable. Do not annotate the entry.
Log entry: 9,58
